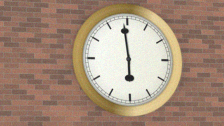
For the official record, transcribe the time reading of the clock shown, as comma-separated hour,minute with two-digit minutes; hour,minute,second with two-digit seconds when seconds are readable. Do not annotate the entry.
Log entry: 5,59
